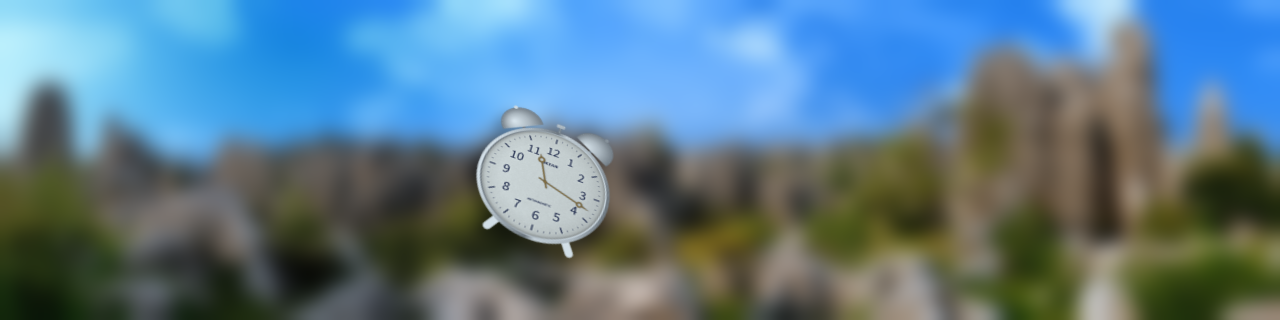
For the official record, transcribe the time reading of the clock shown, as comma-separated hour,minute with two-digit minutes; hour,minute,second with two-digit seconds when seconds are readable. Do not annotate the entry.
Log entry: 11,18
